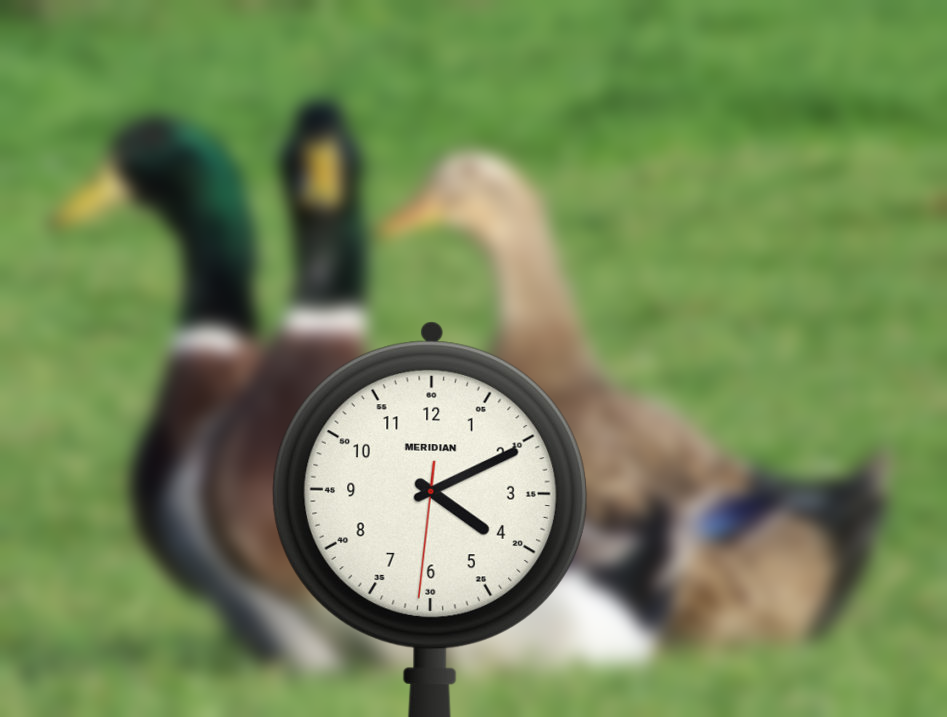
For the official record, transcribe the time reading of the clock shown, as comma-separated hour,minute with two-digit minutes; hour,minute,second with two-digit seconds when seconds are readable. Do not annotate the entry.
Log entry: 4,10,31
